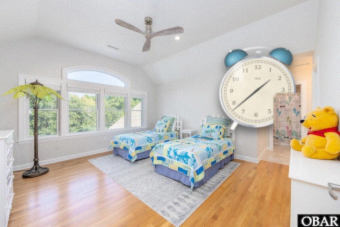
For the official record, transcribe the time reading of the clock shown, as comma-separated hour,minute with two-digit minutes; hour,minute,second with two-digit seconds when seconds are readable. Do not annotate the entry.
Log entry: 1,38
